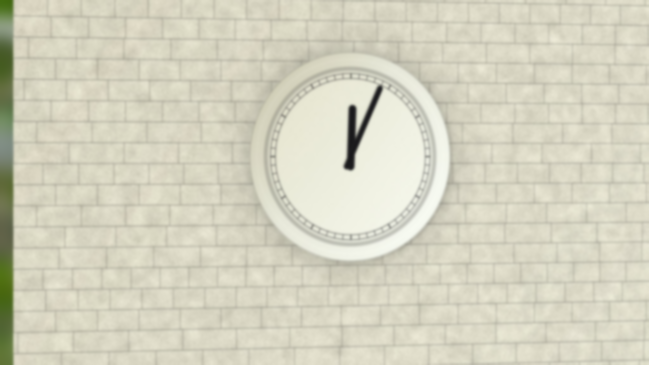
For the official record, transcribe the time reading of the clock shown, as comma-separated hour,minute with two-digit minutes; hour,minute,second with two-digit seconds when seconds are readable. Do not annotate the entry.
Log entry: 12,04
